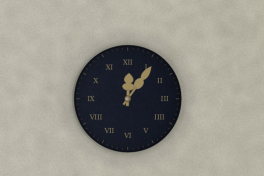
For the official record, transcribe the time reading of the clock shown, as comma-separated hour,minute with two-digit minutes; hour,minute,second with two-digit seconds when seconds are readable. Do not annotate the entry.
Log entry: 12,06
